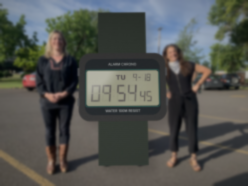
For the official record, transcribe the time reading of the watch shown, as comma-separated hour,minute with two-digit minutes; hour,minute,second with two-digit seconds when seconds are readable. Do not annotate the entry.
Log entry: 9,54,45
